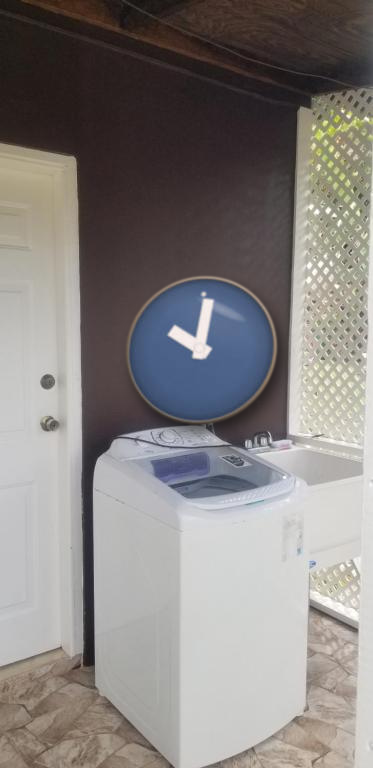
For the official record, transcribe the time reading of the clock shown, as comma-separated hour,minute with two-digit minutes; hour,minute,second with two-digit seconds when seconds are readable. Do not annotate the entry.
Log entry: 10,01
